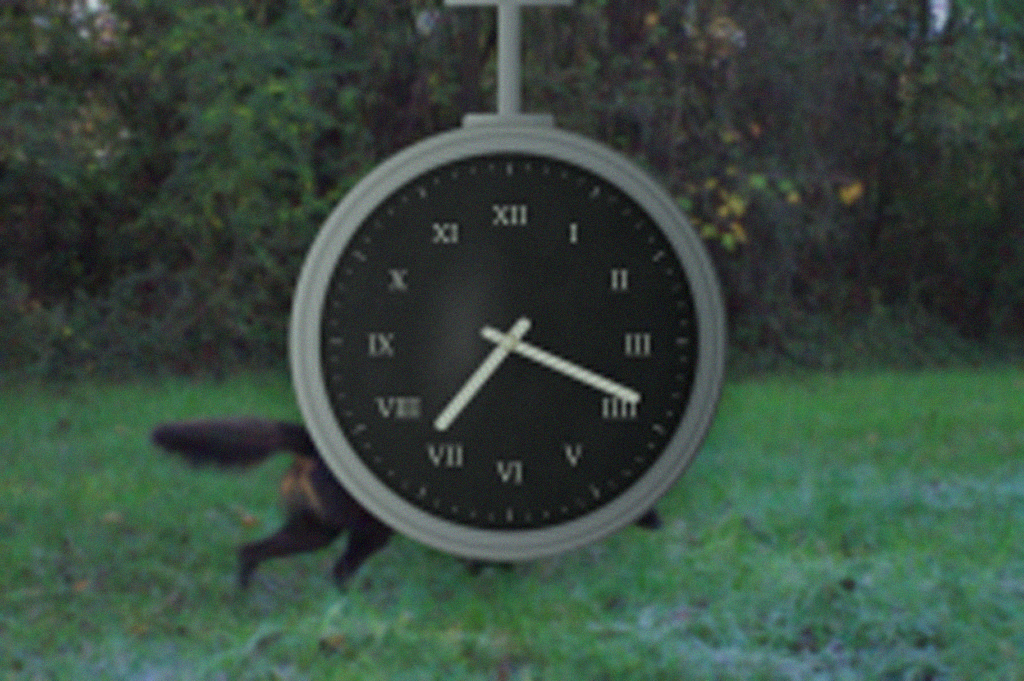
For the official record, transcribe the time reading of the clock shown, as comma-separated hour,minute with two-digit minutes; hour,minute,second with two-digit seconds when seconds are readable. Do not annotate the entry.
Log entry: 7,19
